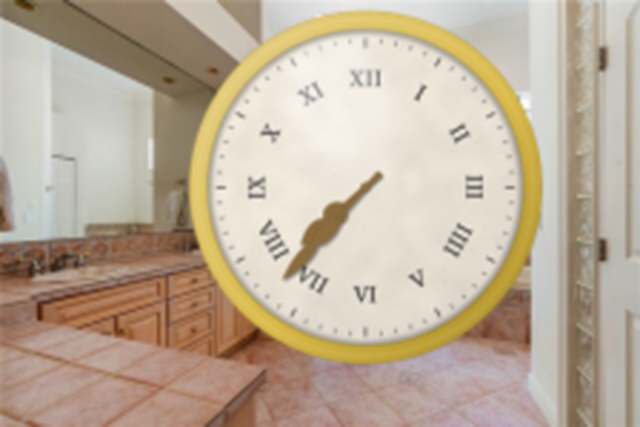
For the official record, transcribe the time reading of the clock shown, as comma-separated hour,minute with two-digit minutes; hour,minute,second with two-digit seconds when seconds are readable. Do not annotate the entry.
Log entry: 7,37
